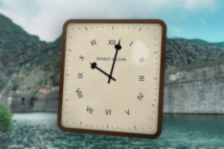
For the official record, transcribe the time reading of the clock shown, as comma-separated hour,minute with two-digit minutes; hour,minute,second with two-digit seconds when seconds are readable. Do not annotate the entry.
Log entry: 10,02
